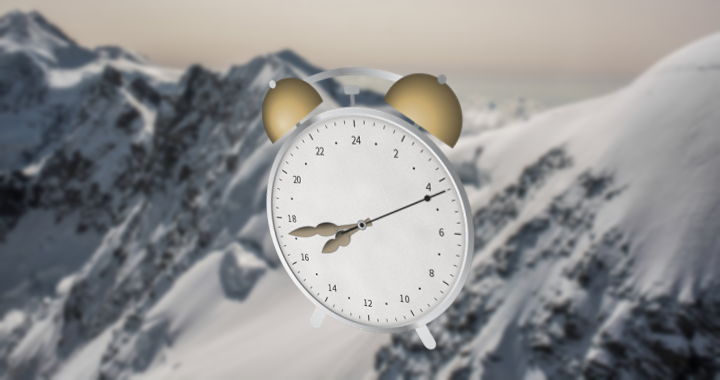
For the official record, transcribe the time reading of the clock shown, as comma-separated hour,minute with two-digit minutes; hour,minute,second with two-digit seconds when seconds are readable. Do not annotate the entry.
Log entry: 15,43,11
